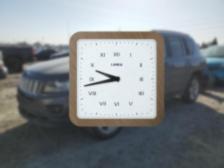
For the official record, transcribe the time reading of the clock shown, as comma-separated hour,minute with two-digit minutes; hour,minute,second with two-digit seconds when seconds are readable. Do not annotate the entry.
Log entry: 9,43
